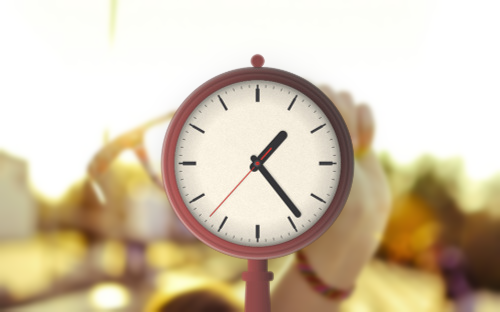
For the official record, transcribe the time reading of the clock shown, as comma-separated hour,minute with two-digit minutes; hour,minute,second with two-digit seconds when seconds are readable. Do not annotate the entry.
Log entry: 1,23,37
